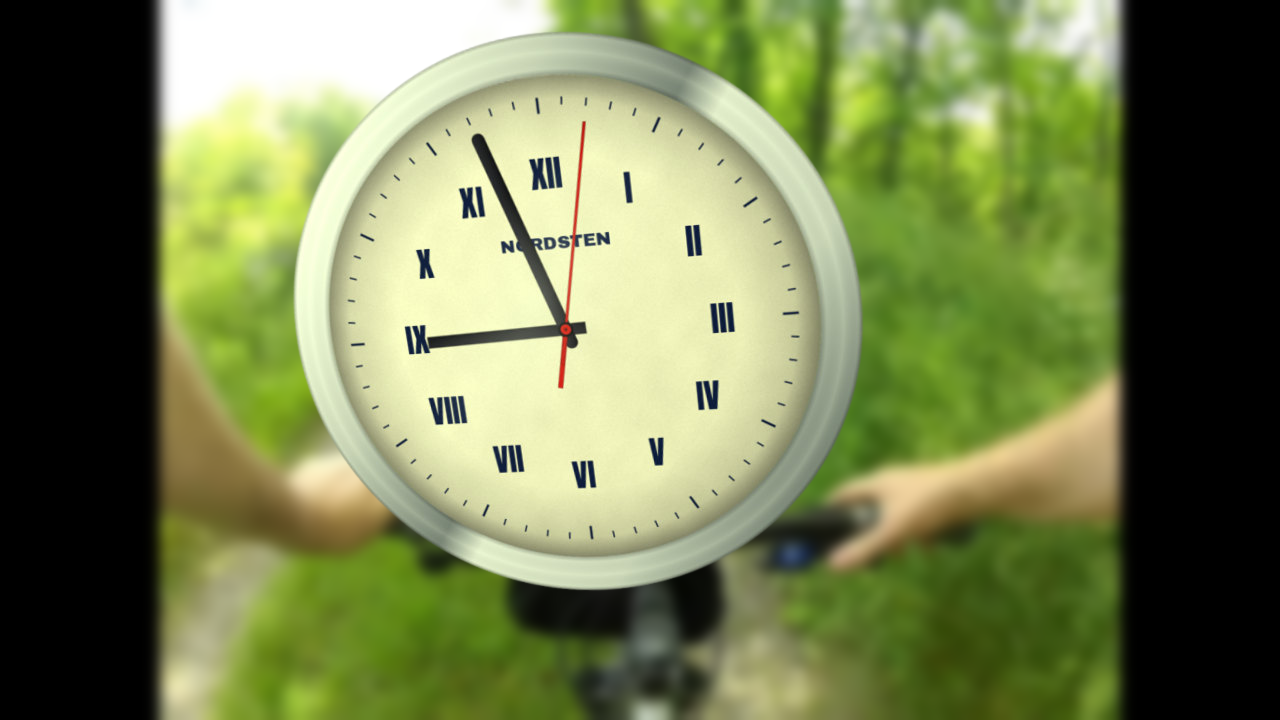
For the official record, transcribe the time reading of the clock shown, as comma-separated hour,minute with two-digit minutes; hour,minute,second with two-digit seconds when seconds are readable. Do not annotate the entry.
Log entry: 8,57,02
